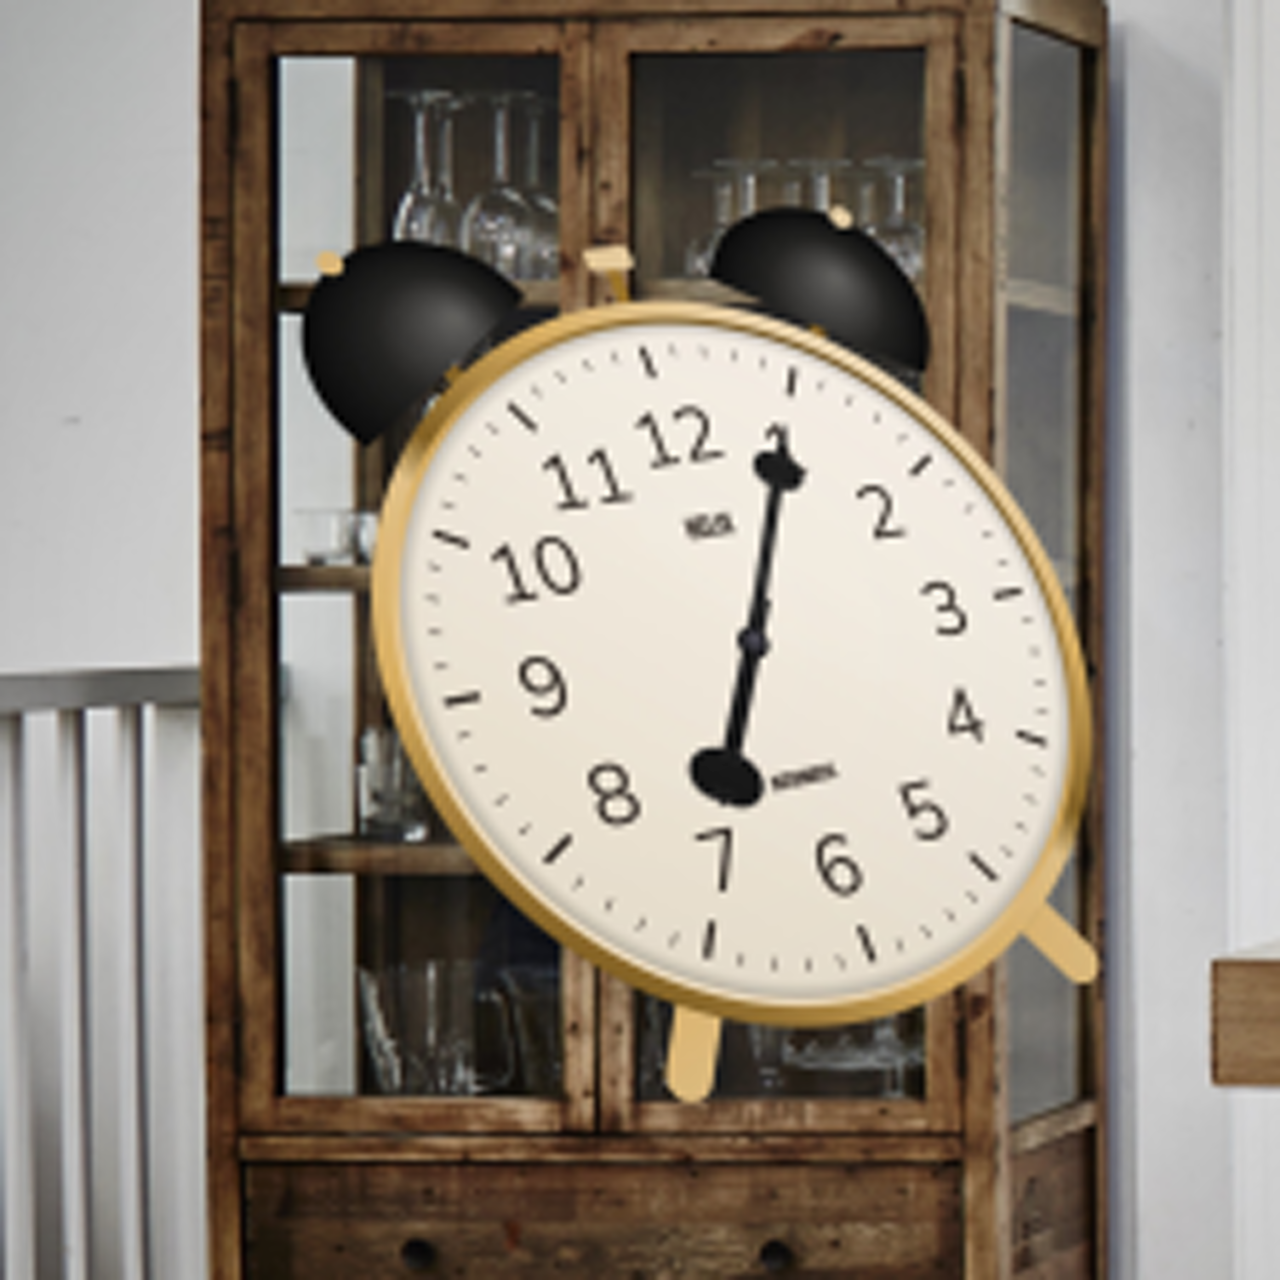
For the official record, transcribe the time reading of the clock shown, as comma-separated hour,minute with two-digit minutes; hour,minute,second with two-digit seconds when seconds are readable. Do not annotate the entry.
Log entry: 7,05
